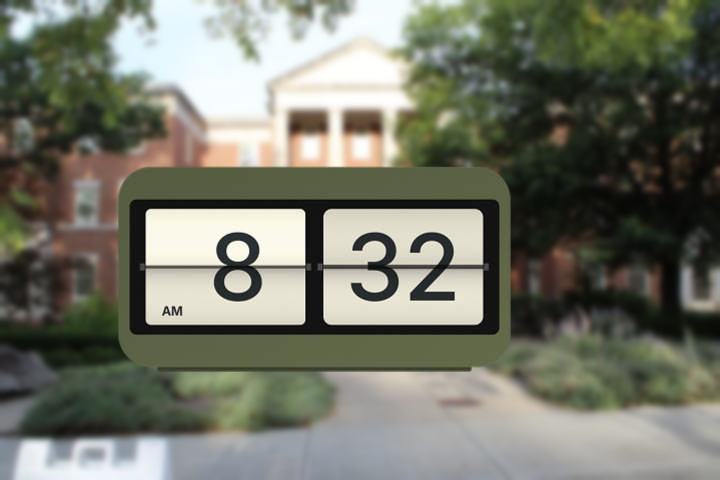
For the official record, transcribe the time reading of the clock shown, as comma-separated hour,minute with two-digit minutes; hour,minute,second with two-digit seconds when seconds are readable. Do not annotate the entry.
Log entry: 8,32
